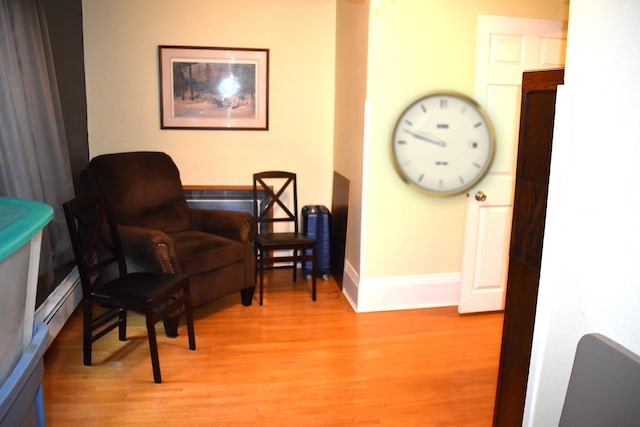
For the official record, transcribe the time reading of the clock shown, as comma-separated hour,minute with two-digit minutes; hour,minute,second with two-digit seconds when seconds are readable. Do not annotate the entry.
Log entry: 9,48
